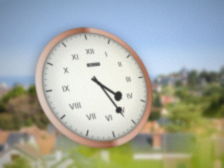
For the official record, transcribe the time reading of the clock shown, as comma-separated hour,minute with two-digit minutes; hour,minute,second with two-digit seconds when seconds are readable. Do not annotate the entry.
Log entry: 4,26
